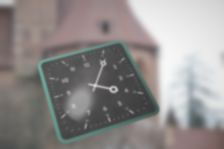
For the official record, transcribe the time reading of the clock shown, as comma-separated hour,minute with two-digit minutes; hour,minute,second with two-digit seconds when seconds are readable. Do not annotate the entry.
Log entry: 4,06
